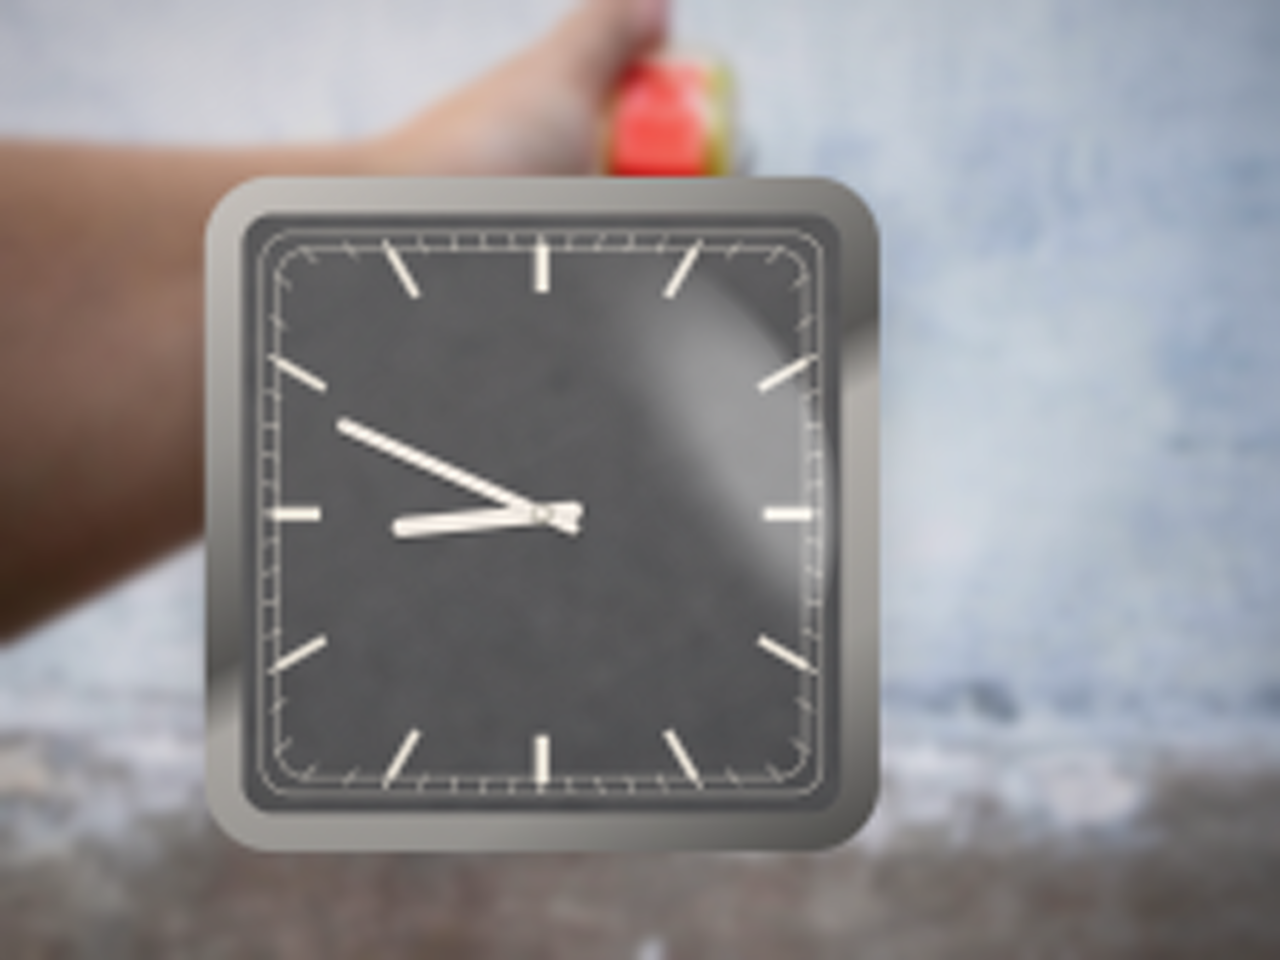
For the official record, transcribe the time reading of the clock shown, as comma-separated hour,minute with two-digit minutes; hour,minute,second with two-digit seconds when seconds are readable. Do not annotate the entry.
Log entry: 8,49
